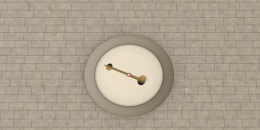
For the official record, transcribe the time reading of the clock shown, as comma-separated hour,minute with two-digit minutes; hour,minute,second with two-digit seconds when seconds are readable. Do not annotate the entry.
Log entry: 3,49
